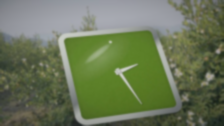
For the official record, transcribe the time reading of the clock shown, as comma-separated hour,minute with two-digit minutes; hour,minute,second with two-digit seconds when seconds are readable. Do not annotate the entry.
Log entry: 2,27
